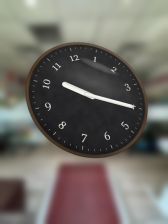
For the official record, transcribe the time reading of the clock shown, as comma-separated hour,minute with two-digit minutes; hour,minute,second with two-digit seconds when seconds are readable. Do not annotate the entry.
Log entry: 10,20
